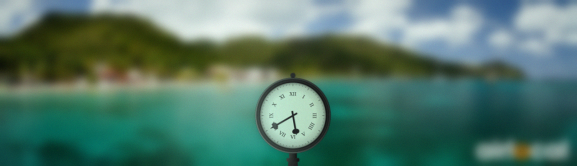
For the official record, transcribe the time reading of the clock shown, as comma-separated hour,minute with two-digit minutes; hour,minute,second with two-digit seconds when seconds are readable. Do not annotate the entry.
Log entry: 5,40
